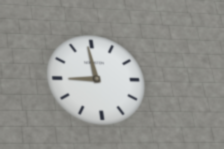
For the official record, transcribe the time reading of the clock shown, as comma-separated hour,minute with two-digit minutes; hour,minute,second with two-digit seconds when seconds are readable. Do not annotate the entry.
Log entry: 8,59
